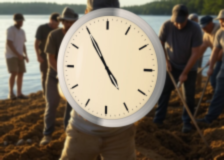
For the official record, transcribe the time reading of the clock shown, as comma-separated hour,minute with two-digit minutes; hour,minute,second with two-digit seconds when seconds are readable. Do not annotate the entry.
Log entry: 4,55
